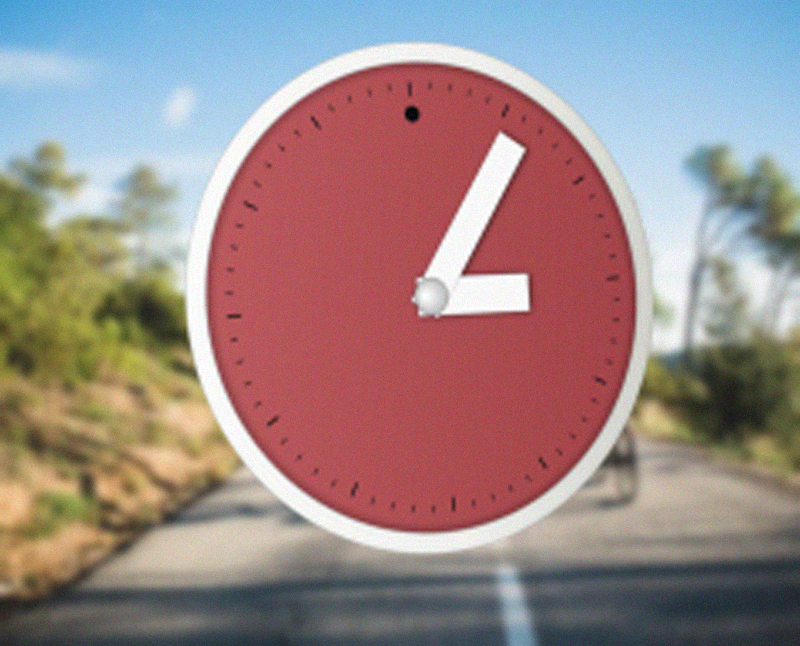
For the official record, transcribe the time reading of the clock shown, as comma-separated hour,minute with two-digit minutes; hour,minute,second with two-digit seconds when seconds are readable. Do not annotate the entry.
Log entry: 3,06
